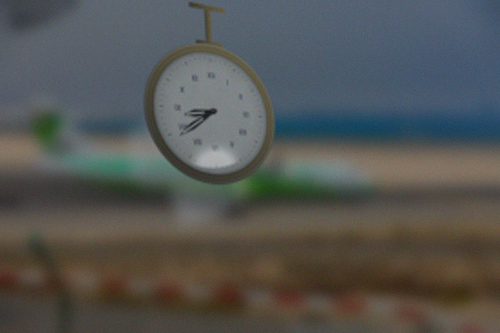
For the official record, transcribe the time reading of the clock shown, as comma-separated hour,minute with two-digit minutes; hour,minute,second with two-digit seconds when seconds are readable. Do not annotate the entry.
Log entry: 8,39
